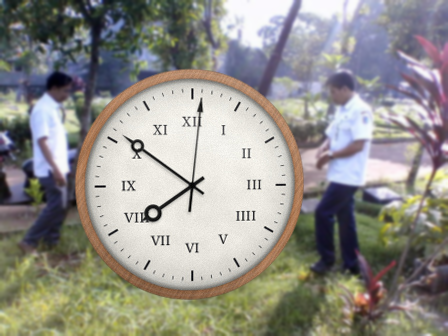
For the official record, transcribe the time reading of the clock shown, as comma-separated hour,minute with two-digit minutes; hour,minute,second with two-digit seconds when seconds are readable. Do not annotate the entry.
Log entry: 7,51,01
